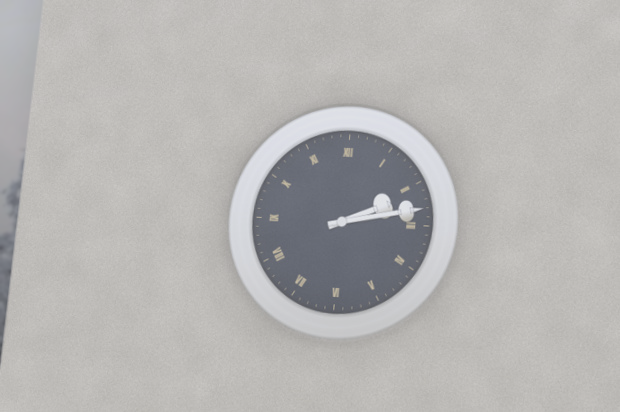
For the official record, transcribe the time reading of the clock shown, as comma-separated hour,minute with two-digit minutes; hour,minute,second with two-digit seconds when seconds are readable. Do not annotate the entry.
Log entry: 2,13
